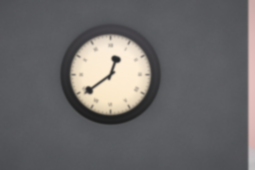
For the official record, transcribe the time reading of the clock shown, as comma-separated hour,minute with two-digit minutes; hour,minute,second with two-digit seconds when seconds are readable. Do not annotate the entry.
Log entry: 12,39
